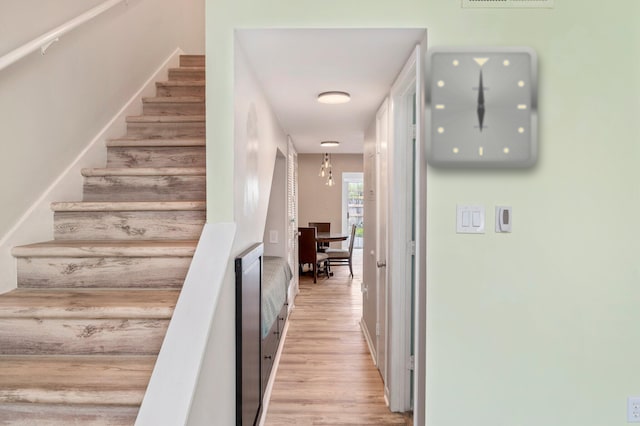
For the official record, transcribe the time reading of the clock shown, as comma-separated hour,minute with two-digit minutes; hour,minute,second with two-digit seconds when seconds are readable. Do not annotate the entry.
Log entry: 6,00
